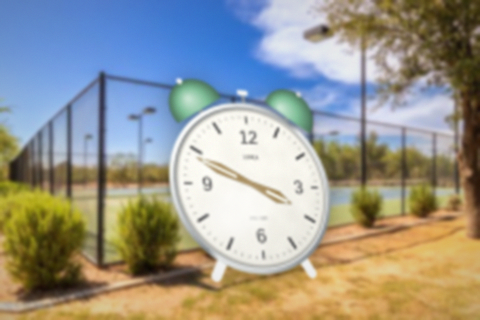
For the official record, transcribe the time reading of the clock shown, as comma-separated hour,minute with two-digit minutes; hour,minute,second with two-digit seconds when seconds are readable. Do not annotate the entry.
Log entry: 3,49
